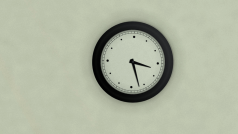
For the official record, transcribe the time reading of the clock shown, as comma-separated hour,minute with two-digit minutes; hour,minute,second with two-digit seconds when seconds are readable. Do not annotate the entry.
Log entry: 3,27
